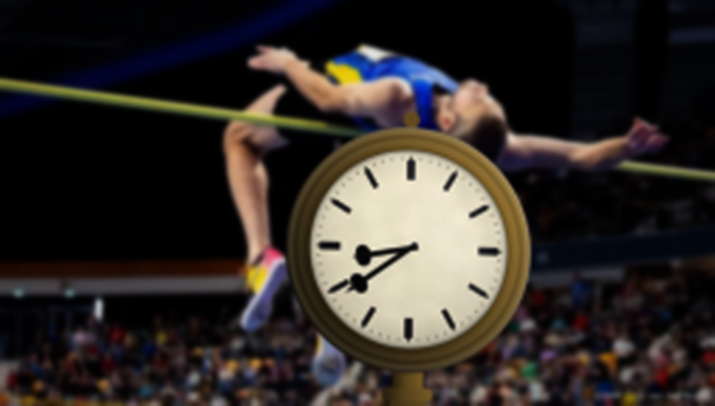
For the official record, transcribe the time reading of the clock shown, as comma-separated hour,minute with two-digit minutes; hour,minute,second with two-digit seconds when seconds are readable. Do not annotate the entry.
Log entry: 8,39
